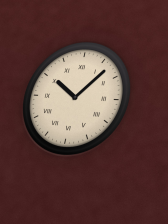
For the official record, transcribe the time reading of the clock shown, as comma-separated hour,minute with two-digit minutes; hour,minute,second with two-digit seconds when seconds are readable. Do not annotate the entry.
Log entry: 10,07
